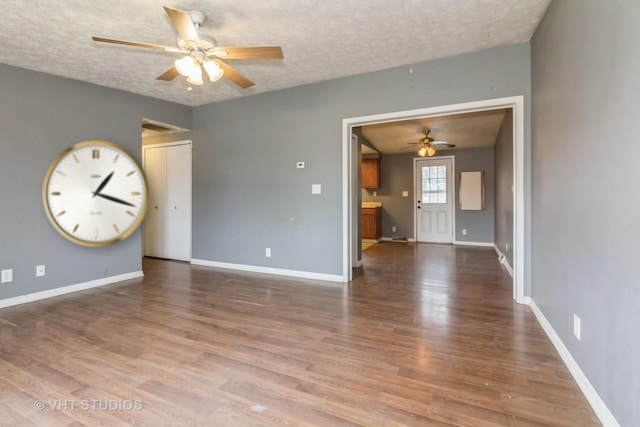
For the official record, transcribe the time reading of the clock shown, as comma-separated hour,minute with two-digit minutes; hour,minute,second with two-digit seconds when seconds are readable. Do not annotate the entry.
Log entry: 1,18
